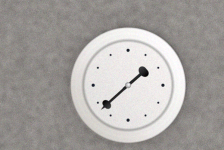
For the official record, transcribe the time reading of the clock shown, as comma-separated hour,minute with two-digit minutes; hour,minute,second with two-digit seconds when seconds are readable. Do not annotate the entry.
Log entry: 1,38
